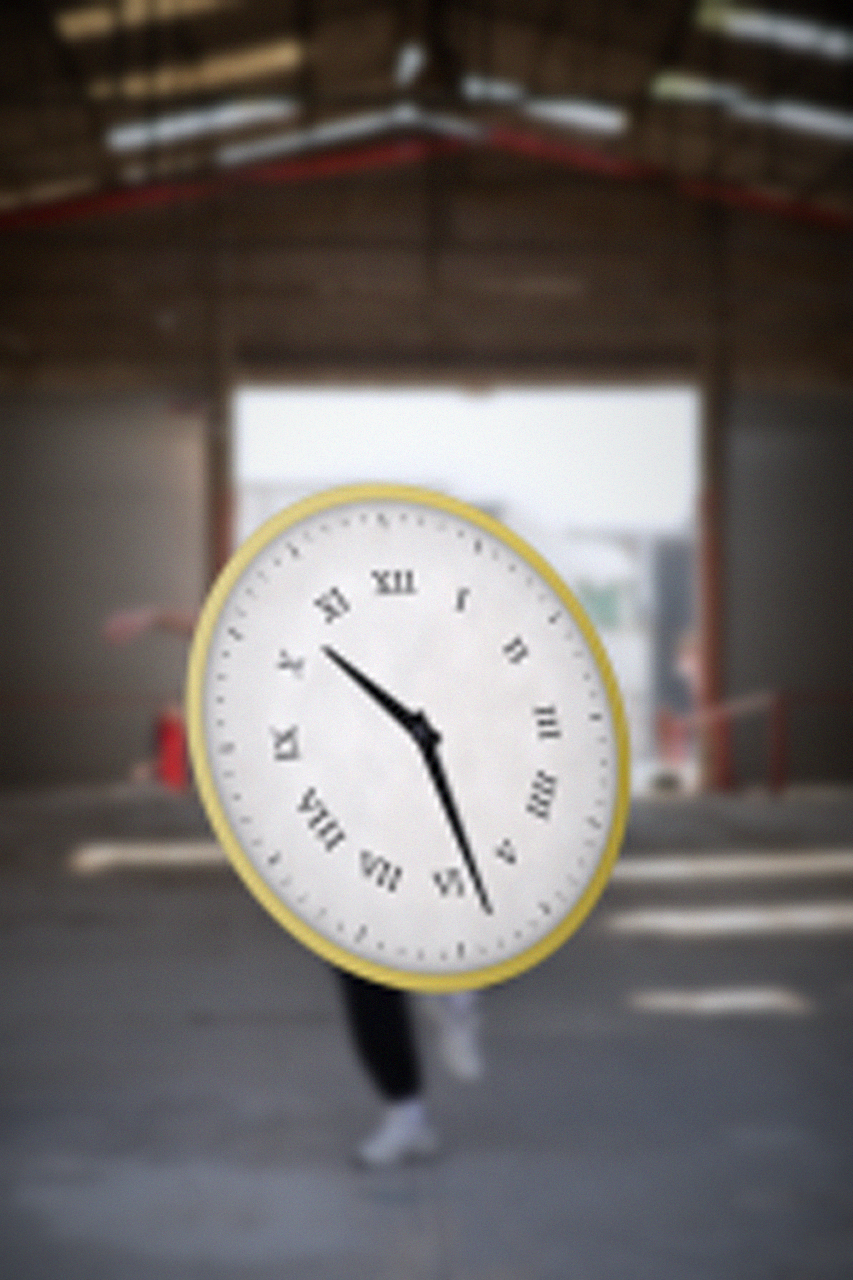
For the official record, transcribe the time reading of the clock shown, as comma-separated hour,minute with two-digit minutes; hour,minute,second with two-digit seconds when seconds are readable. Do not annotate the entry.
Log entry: 10,28
